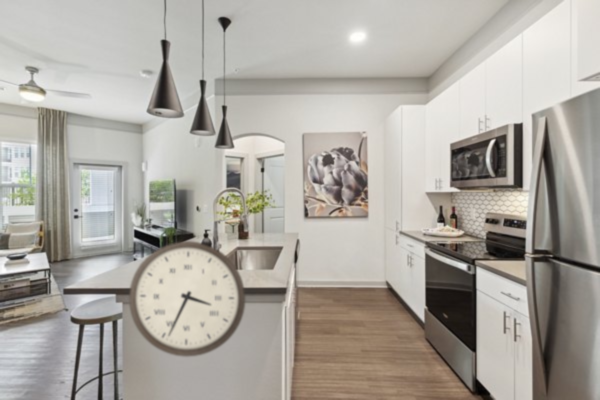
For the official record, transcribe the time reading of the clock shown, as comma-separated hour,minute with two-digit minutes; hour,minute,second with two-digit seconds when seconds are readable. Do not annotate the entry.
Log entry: 3,34
